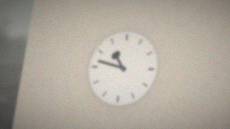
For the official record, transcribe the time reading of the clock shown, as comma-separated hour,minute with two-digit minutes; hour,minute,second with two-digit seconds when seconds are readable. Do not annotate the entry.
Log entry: 10,47
